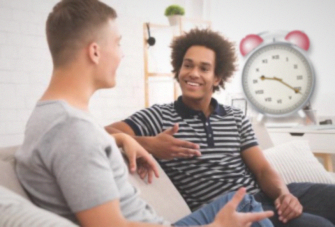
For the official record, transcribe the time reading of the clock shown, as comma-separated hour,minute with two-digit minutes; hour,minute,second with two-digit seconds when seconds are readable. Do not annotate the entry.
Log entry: 9,21
